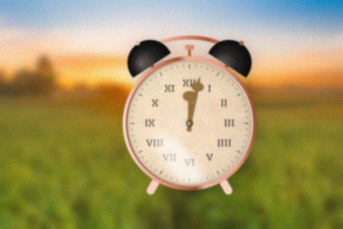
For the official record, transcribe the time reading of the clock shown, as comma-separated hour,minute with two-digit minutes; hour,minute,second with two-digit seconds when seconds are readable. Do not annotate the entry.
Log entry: 12,02
